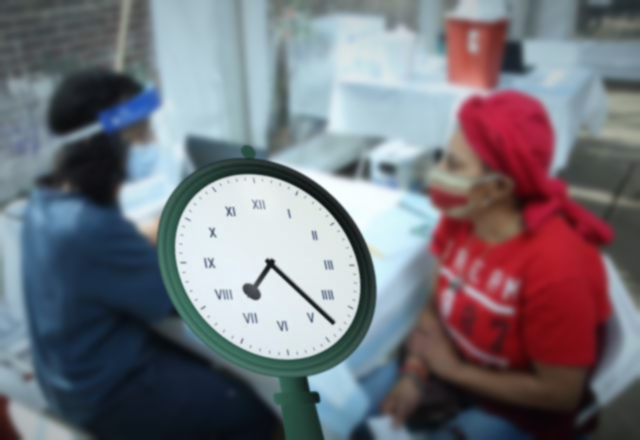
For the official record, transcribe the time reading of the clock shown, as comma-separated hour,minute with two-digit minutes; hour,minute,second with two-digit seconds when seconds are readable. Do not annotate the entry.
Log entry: 7,23
